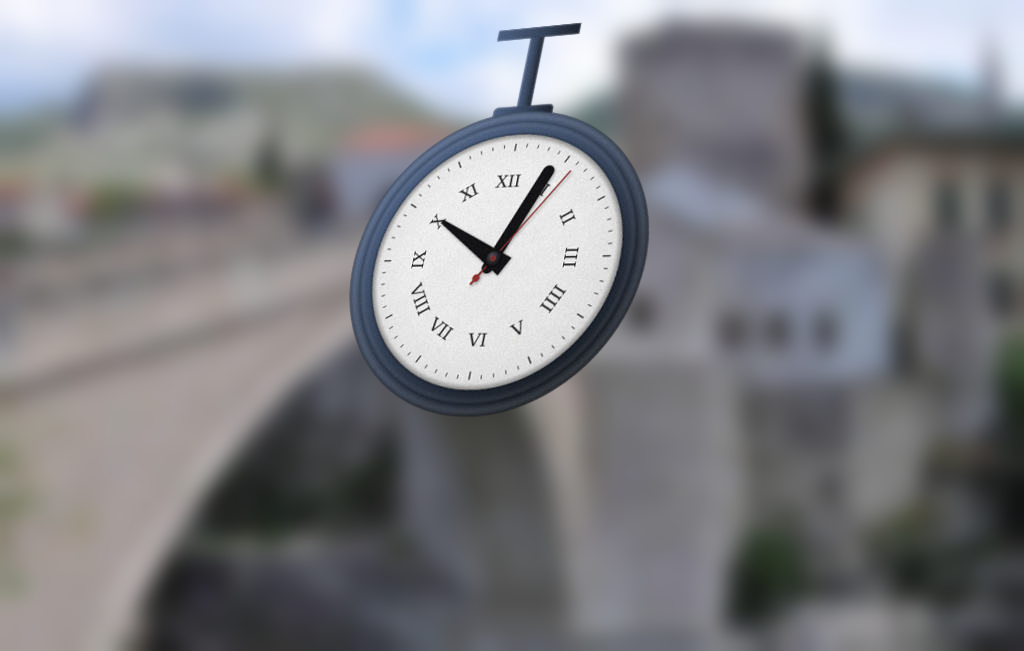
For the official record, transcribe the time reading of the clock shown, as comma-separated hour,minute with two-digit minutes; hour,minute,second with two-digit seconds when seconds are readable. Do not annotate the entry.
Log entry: 10,04,06
